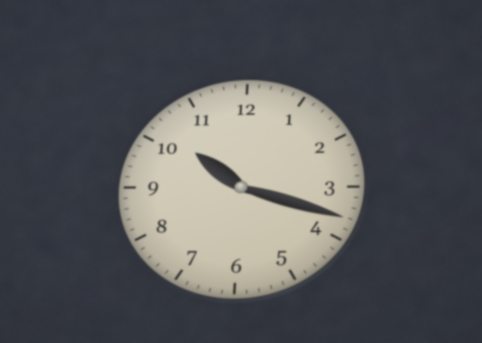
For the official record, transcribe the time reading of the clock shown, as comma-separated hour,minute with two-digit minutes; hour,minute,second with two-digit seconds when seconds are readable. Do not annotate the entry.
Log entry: 10,18
